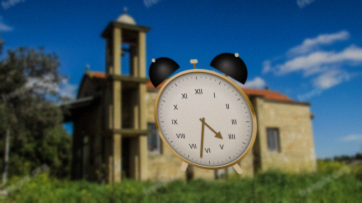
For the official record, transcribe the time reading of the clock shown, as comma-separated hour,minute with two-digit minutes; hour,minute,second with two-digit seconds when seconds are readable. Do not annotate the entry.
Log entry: 4,32
